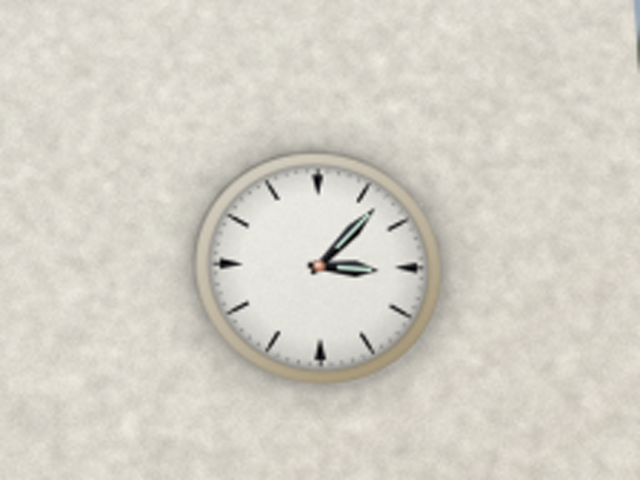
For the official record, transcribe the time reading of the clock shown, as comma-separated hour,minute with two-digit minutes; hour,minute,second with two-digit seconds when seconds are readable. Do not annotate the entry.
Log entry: 3,07
